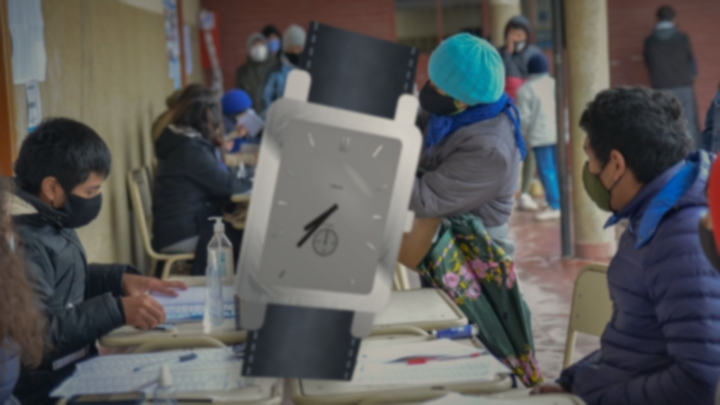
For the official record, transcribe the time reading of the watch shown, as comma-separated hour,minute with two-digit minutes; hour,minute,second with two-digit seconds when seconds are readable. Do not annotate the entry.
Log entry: 7,36
